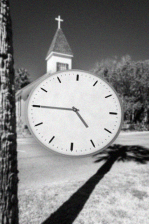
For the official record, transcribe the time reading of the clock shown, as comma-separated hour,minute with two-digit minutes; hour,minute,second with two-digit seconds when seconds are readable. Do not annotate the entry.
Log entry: 4,45
